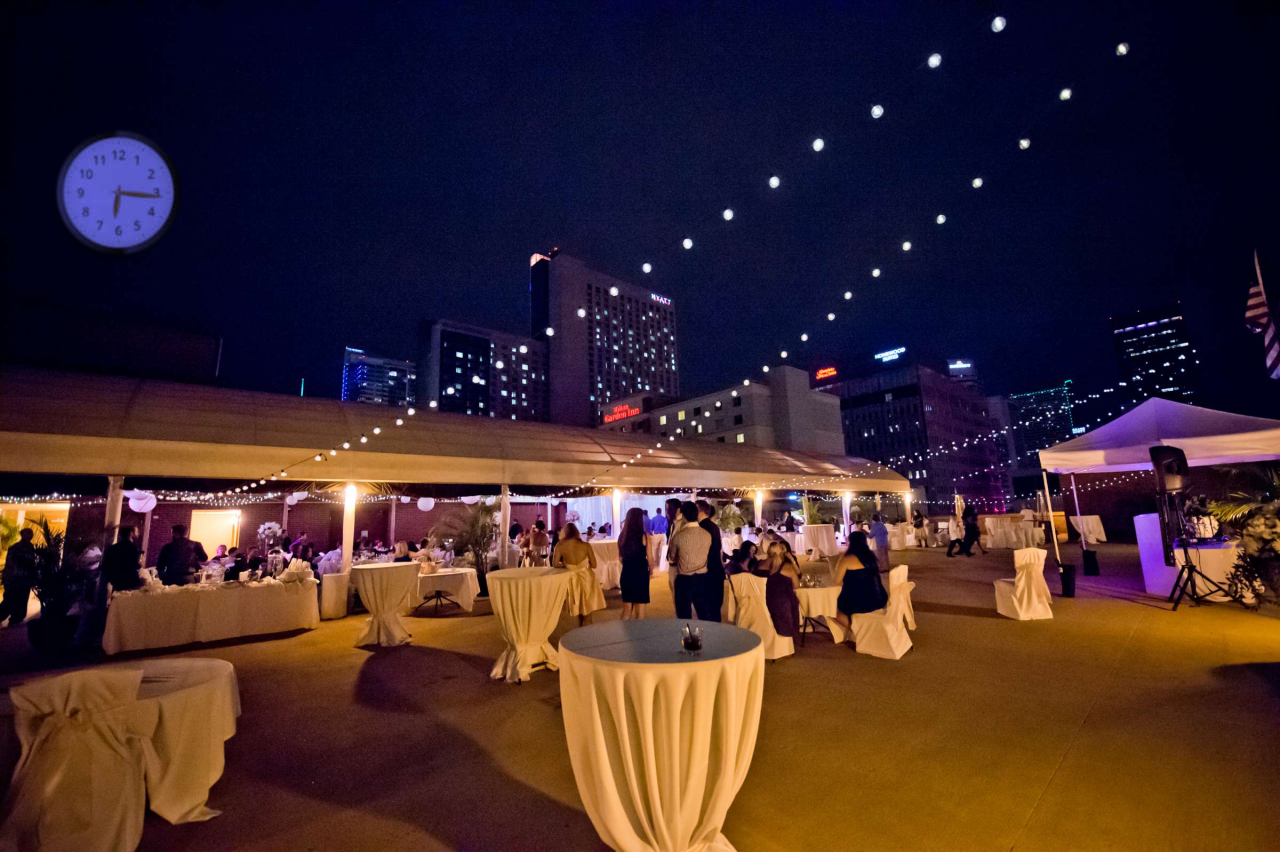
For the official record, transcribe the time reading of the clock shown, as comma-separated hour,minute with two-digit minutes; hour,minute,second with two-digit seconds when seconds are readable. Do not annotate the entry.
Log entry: 6,16
